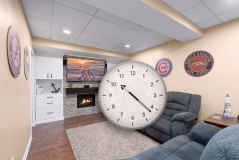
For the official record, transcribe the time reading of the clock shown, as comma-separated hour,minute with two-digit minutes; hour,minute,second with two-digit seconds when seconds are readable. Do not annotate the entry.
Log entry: 10,22
